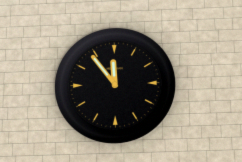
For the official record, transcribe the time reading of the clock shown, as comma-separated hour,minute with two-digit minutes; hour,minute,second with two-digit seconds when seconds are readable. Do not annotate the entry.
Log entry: 11,54
